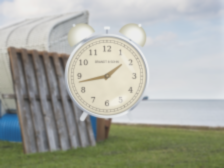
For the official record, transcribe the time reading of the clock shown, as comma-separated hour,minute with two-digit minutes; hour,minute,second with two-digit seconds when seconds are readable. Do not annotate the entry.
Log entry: 1,43
